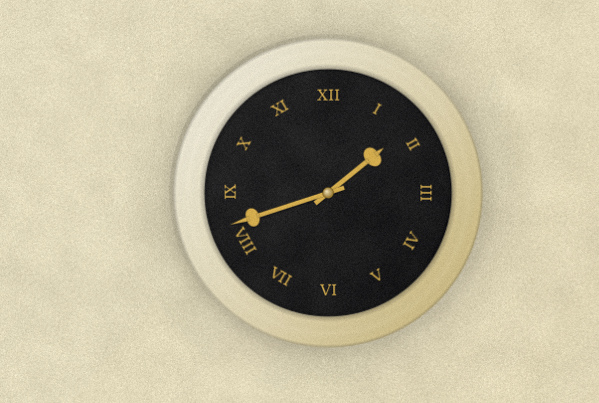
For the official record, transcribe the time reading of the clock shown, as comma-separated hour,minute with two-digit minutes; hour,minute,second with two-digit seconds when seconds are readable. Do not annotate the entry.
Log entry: 1,42
